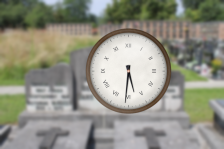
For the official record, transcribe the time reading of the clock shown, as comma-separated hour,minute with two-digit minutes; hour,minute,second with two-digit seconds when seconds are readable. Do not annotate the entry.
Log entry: 5,31
